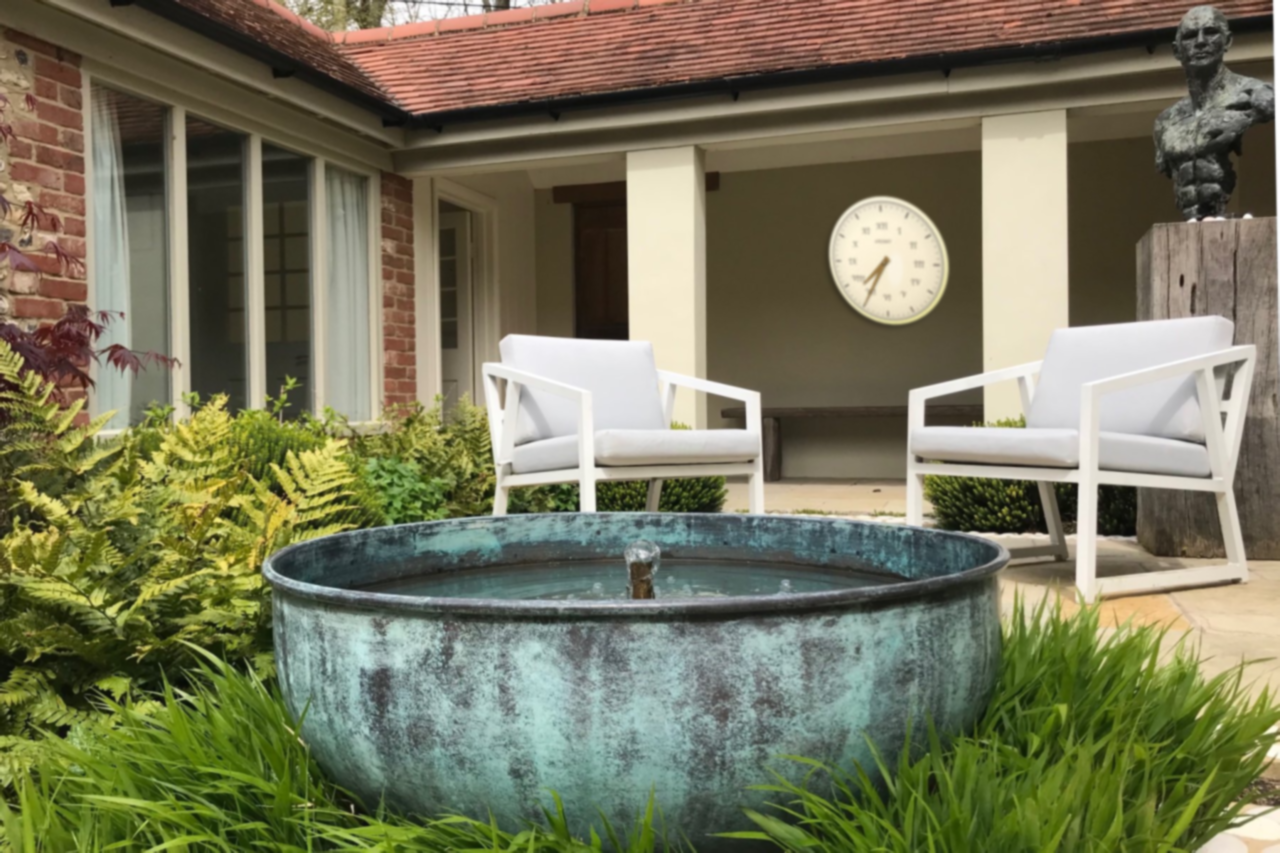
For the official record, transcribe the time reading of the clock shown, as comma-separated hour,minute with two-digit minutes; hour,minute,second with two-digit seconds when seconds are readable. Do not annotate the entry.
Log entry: 7,35
